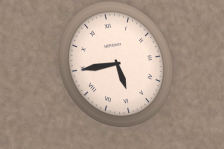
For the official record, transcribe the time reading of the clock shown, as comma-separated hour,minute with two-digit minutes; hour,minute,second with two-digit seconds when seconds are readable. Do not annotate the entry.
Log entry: 5,45
